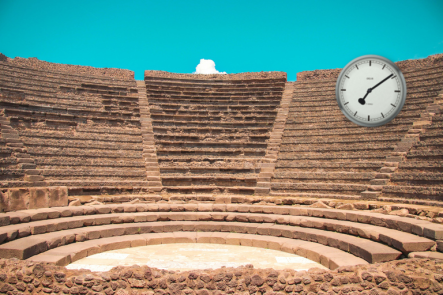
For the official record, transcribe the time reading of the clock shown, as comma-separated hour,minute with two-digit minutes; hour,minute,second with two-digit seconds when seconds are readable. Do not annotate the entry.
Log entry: 7,09
